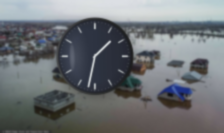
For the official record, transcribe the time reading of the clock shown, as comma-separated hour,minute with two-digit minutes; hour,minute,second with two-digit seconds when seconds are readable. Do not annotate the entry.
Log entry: 1,32
